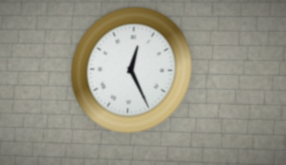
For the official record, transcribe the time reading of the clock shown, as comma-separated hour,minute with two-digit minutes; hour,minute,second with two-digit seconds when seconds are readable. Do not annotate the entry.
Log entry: 12,25
